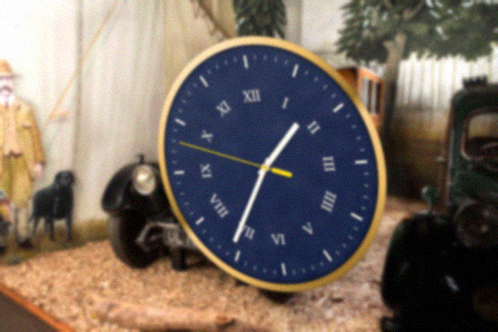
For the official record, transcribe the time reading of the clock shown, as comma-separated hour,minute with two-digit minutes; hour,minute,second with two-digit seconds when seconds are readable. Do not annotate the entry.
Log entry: 1,35,48
